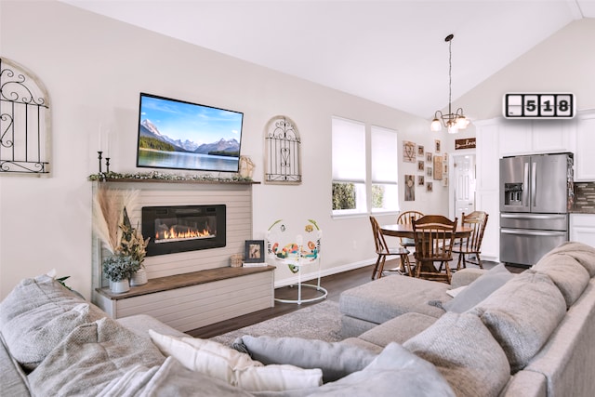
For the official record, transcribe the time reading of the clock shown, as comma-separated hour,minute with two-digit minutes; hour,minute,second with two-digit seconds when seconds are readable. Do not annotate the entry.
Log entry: 5,18
